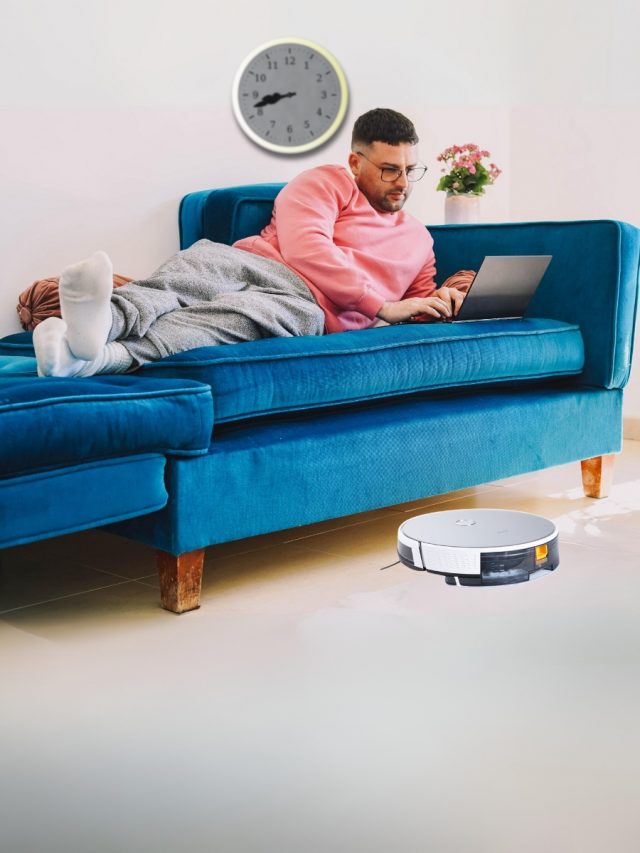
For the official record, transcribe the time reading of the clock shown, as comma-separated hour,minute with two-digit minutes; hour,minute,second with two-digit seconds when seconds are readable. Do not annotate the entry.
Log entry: 8,42
